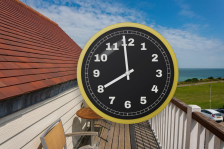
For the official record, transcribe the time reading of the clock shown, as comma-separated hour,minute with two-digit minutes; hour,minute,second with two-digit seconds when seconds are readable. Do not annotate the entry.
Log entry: 7,59
